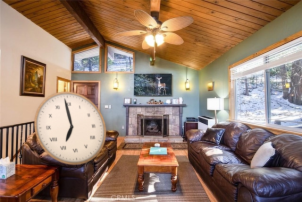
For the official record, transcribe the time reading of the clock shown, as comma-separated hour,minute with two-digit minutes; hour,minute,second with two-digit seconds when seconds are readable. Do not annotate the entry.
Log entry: 6,59
